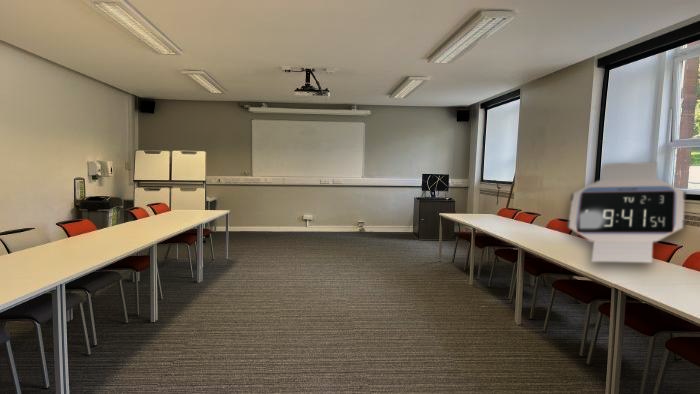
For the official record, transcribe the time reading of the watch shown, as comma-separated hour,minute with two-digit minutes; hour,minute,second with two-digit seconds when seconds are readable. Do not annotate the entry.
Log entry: 9,41
